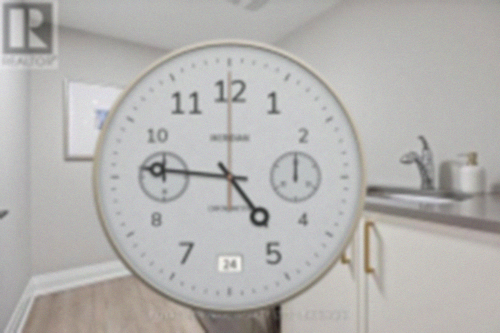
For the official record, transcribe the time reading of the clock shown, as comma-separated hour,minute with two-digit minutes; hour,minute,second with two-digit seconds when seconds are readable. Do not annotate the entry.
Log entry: 4,46
